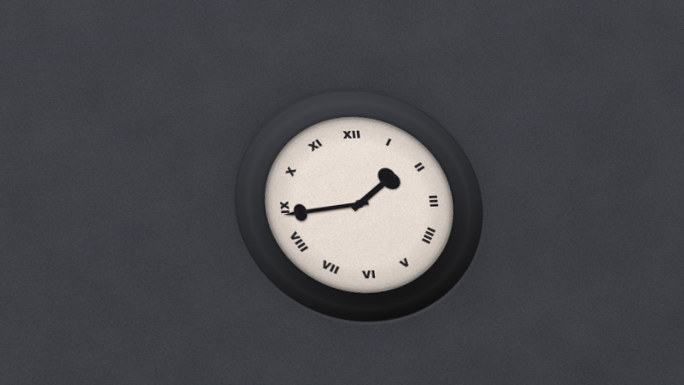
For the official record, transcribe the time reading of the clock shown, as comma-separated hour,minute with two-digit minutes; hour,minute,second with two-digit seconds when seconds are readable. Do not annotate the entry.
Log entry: 1,44
